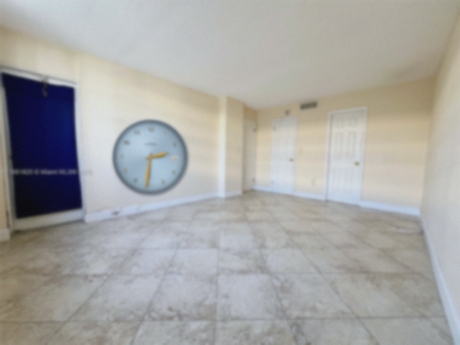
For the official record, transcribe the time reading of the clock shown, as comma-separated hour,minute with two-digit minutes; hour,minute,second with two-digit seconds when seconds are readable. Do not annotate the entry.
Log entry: 2,31
